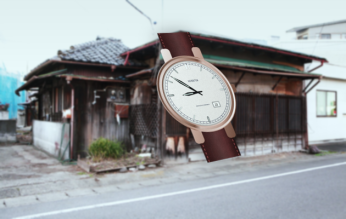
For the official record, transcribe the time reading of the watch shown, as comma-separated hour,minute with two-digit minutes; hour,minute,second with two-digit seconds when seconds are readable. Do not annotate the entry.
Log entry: 8,52
